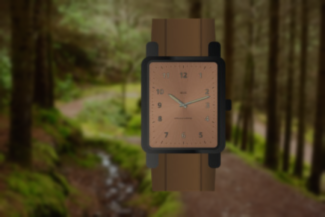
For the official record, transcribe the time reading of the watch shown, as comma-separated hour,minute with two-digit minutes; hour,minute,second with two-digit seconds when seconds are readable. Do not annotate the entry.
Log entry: 10,12
